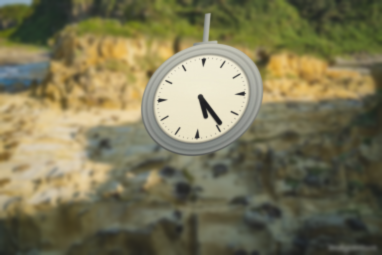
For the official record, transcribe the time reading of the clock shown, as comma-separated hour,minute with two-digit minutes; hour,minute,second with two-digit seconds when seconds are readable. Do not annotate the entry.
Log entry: 5,24
